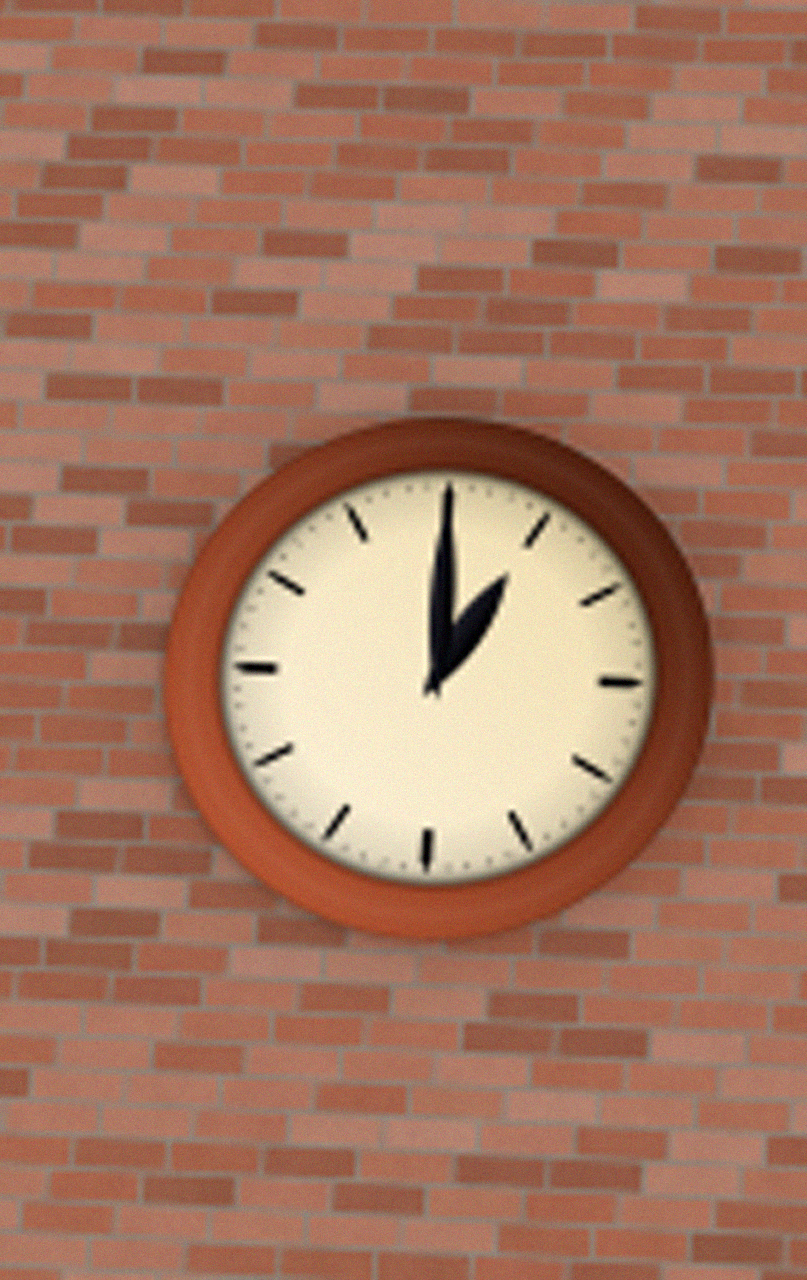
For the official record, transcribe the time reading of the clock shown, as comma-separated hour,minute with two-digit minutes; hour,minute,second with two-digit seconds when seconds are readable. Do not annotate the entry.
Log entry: 1,00
